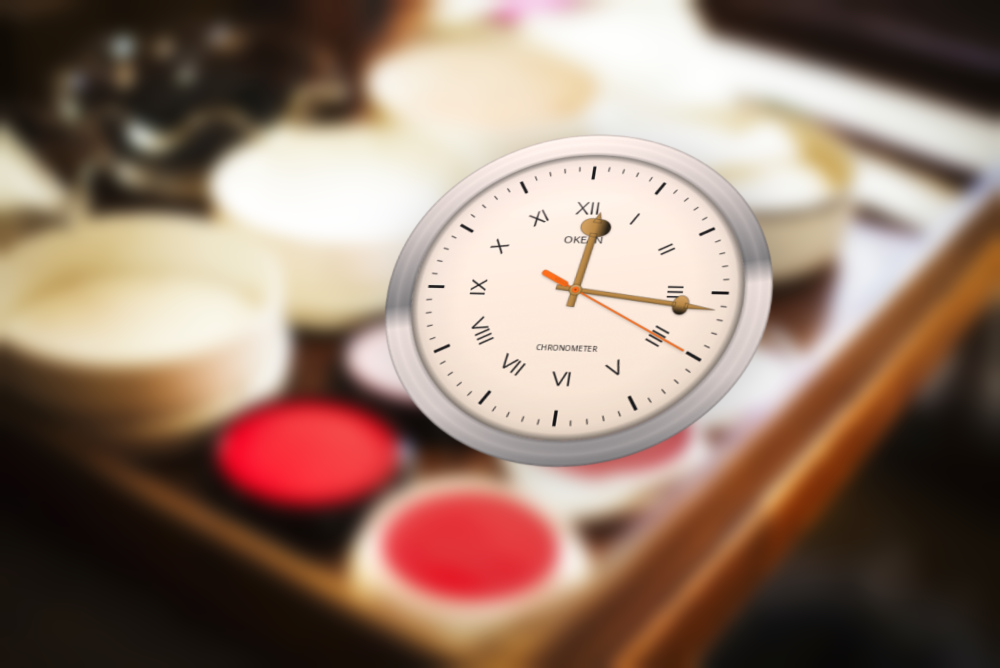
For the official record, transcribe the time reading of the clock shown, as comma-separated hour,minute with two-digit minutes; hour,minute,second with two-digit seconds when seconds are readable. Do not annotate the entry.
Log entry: 12,16,20
